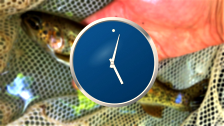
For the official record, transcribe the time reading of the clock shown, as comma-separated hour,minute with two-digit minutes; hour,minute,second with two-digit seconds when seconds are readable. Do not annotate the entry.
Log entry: 5,02
